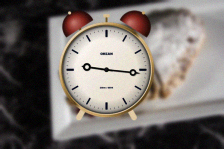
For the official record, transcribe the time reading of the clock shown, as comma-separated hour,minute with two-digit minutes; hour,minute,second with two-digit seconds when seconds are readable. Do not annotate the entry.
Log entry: 9,16
